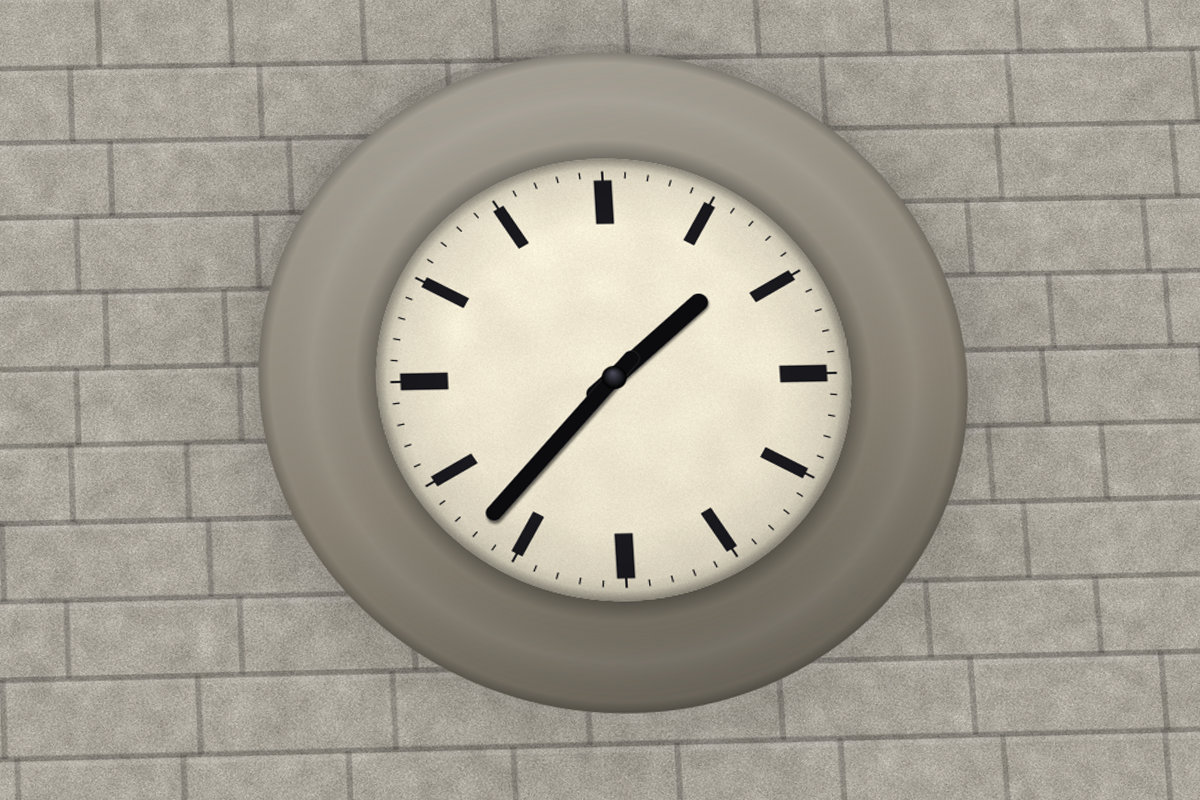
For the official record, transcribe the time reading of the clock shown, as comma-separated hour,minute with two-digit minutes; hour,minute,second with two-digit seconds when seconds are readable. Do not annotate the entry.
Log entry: 1,37
